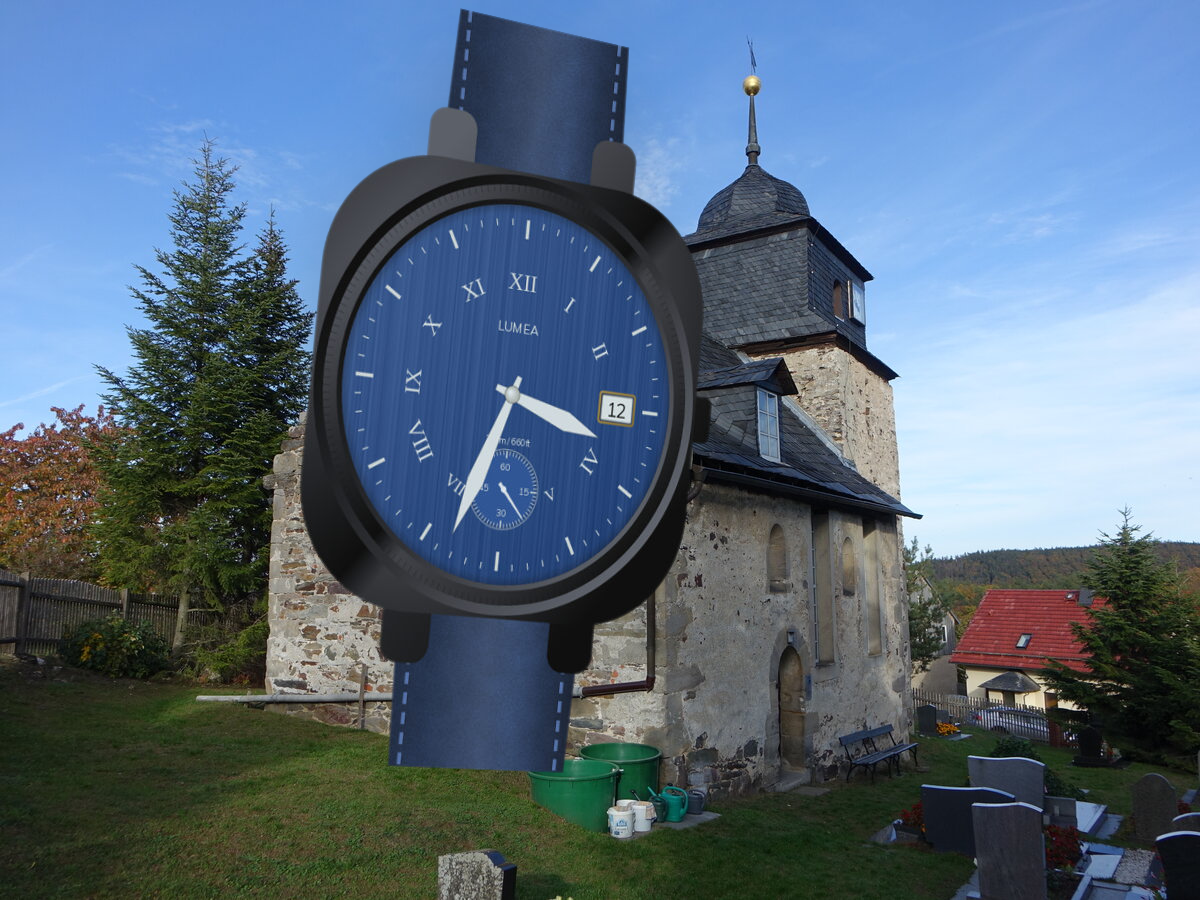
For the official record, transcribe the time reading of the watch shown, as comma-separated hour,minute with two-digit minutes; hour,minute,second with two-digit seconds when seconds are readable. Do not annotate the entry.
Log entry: 3,33,23
